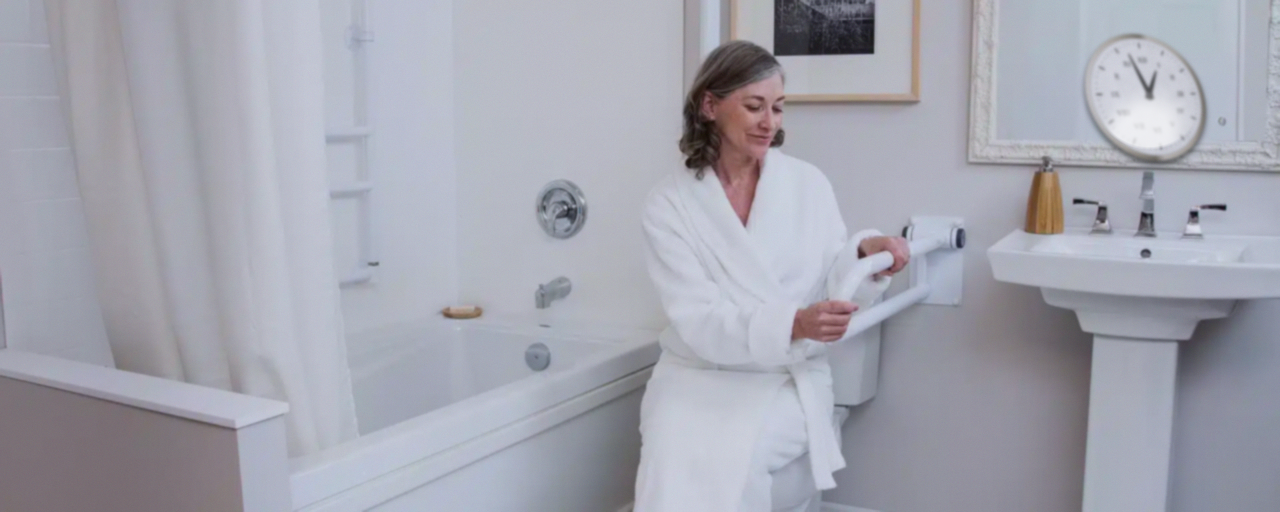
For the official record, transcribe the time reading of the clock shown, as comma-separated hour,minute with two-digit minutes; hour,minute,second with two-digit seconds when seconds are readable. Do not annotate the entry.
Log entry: 12,57
